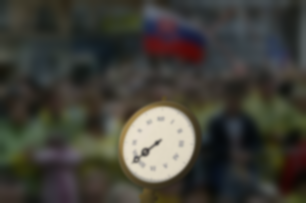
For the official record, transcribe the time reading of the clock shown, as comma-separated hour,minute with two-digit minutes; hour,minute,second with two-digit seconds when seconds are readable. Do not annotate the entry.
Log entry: 7,38
